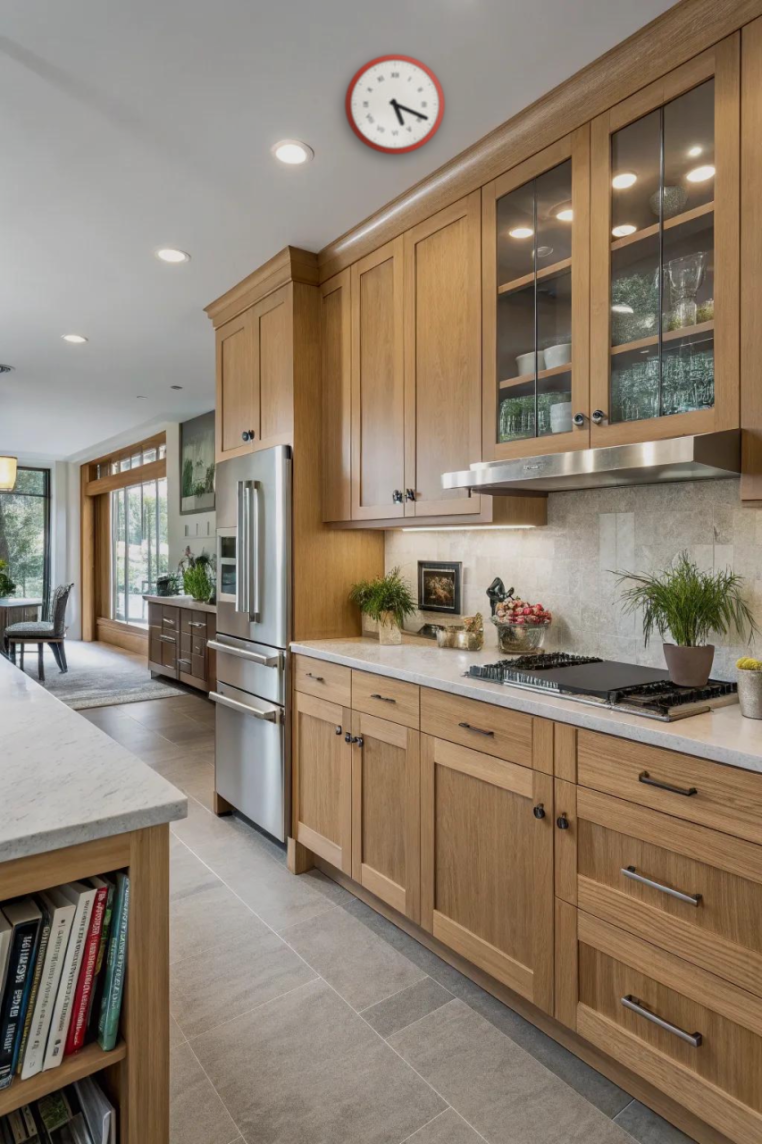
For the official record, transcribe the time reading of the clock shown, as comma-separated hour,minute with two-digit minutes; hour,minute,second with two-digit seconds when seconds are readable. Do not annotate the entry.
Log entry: 5,19
